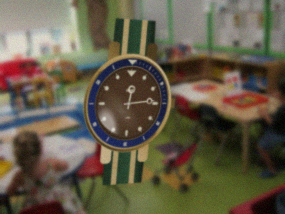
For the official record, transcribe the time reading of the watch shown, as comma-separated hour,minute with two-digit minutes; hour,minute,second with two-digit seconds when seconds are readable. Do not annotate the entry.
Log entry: 12,14
